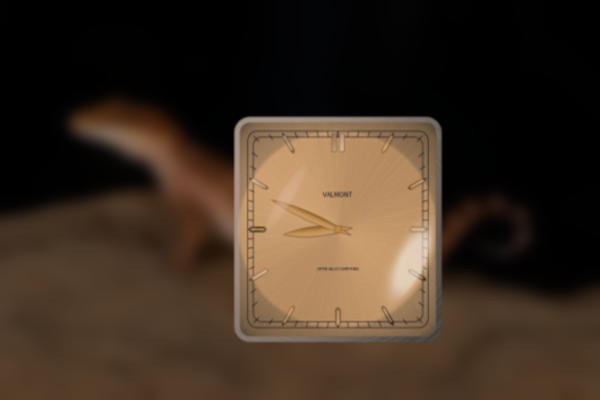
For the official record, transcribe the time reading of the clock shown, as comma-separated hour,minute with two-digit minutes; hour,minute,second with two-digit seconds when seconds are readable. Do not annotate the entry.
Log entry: 8,49
